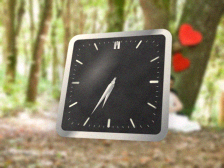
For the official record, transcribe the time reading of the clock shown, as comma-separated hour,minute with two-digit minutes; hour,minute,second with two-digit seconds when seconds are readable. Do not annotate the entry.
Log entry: 6,35
